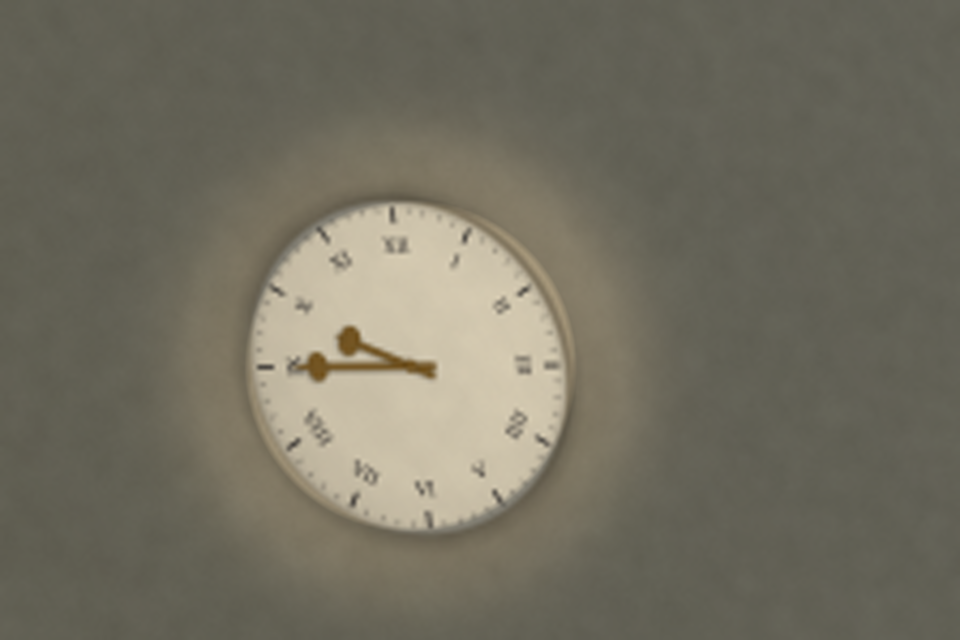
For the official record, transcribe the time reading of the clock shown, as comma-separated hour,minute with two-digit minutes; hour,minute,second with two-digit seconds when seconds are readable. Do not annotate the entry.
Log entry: 9,45
